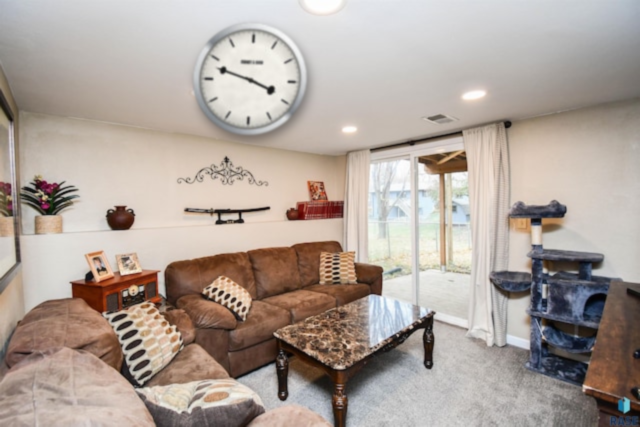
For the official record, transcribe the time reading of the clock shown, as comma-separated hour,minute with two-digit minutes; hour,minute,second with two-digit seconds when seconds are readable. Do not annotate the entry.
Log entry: 3,48
